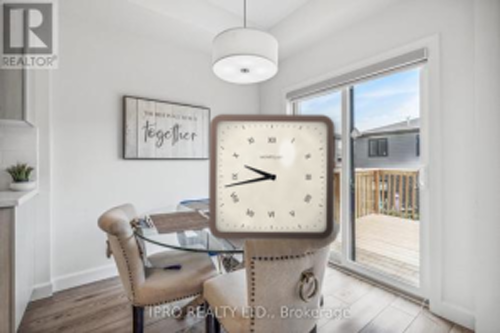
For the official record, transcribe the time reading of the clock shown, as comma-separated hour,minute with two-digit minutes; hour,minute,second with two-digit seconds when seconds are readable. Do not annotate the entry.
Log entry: 9,43
